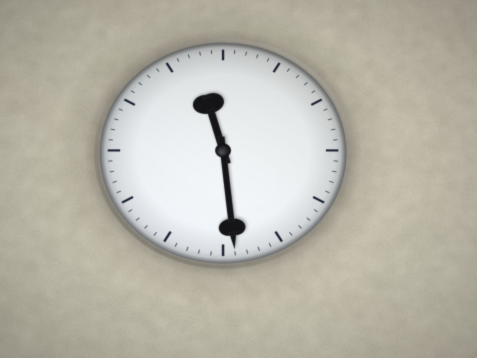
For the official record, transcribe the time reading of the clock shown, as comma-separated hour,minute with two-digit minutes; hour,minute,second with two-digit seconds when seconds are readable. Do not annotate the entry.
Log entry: 11,29
